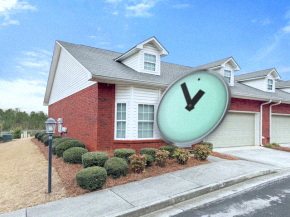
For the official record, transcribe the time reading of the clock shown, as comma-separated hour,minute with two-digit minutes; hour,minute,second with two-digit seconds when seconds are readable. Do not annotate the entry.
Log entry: 12,54
